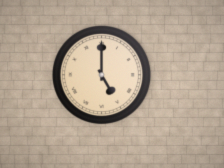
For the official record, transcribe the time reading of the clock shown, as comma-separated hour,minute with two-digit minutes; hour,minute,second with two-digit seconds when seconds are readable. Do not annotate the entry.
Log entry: 5,00
